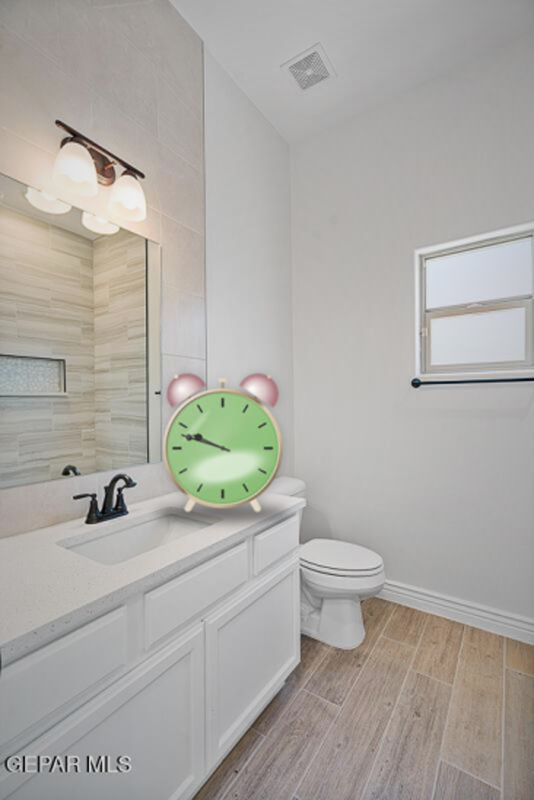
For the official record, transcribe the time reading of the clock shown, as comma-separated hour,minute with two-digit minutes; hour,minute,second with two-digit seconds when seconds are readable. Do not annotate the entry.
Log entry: 9,48
